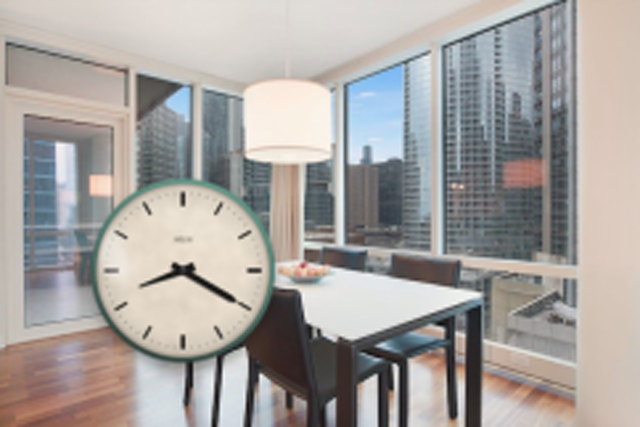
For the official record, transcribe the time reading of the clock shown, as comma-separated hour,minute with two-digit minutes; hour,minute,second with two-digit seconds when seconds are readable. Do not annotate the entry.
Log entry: 8,20
